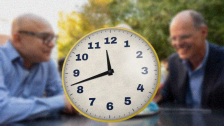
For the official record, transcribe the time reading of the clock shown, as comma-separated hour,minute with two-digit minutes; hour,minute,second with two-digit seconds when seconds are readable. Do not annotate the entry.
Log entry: 11,42
